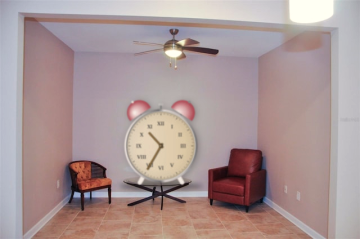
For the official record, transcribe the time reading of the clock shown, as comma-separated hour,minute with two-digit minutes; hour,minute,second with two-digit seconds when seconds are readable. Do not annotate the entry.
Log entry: 10,35
